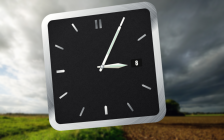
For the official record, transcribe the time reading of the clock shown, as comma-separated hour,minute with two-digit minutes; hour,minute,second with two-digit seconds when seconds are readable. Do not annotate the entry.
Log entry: 3,05
